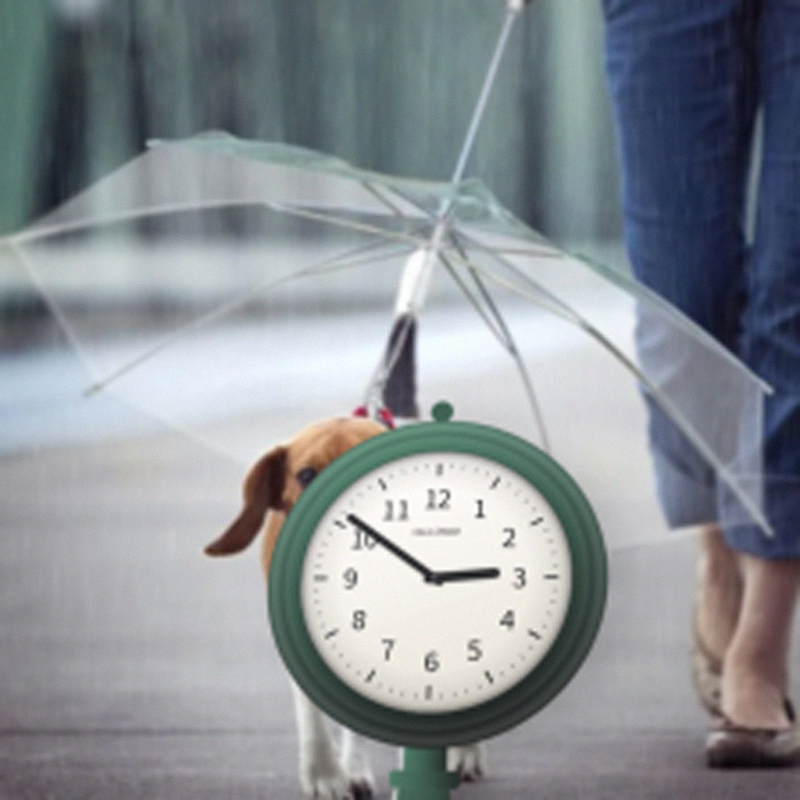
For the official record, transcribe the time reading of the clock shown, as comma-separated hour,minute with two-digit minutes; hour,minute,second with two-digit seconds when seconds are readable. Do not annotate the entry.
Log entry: 2,51
